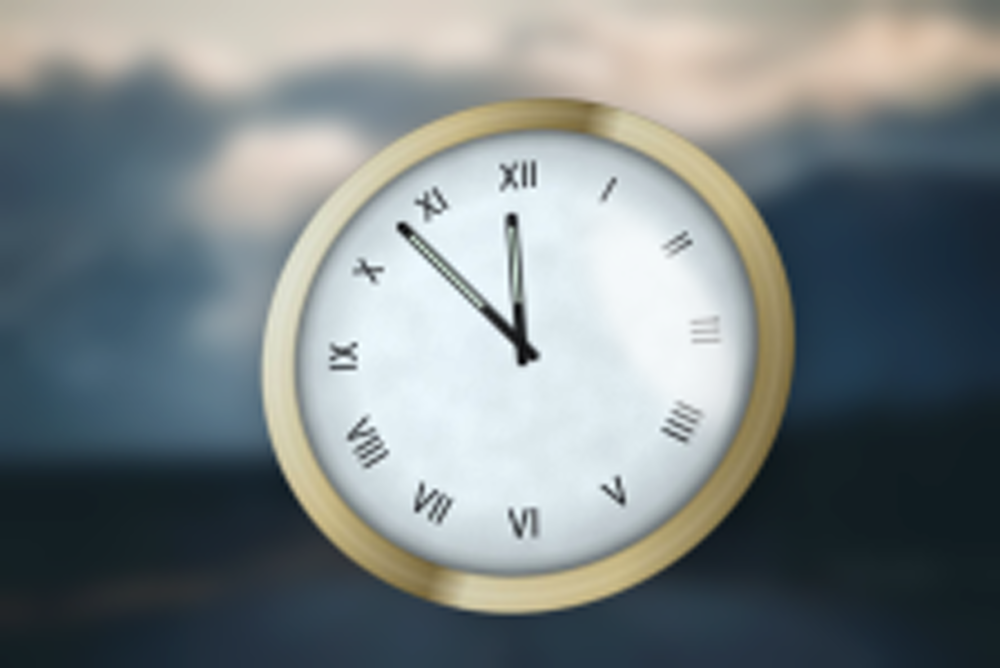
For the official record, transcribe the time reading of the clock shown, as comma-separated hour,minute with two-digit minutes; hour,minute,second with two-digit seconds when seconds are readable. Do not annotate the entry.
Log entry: 11,53
